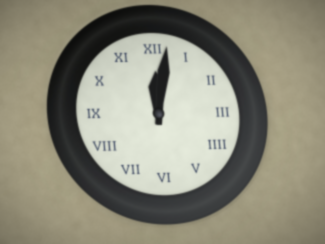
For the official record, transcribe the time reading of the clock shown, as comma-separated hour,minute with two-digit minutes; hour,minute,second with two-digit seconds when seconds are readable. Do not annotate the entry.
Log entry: 12,02
